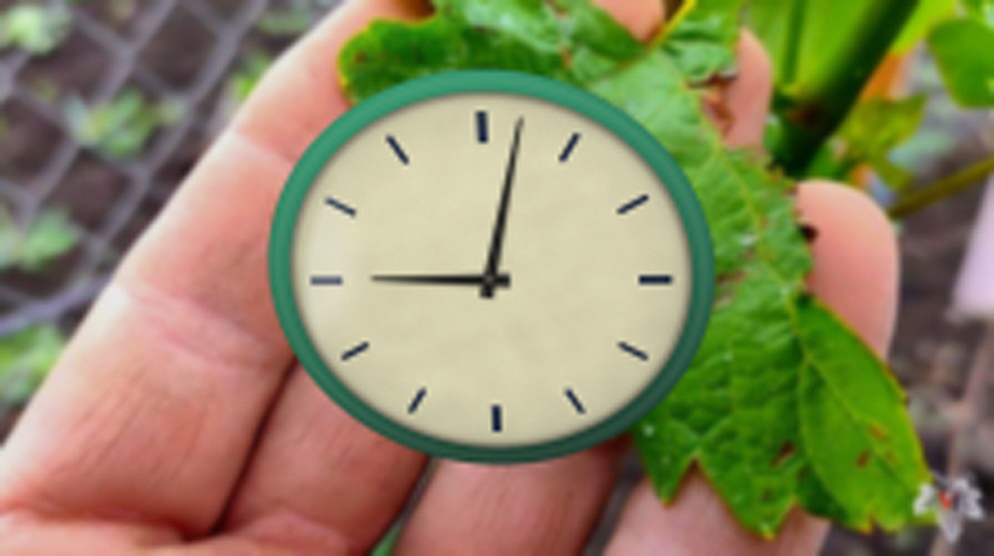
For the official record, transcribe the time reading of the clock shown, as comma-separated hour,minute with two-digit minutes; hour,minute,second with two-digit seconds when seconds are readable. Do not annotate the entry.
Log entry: 9,02
